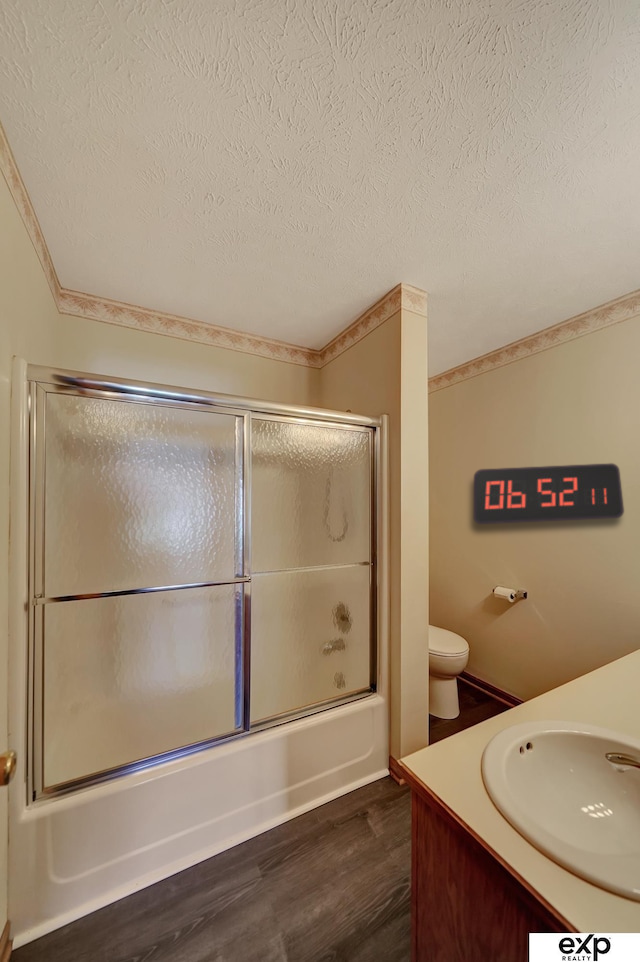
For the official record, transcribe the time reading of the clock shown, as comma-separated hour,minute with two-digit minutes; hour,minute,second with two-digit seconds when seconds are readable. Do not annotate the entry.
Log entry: 6,52,11
